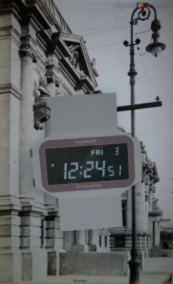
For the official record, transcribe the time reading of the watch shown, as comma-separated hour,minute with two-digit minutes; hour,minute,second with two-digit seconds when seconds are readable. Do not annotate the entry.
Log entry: 12,24,51
